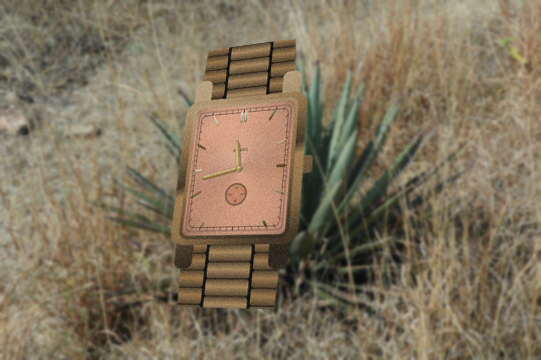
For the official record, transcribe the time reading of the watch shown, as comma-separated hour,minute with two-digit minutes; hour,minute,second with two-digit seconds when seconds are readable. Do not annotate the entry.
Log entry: 11,43
